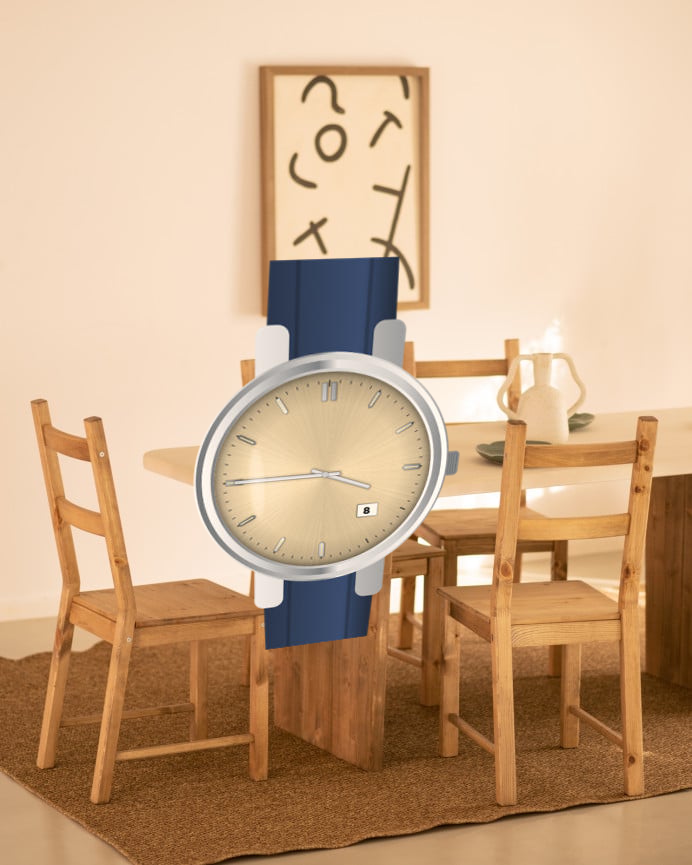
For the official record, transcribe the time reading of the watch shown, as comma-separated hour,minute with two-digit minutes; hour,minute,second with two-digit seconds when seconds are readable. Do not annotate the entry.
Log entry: 3,45
